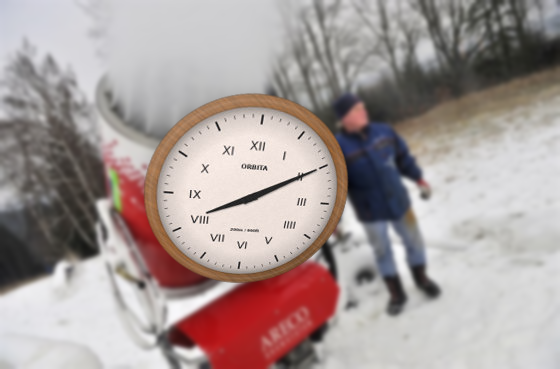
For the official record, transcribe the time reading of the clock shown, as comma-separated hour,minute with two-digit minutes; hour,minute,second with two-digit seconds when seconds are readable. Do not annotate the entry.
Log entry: 8,10
